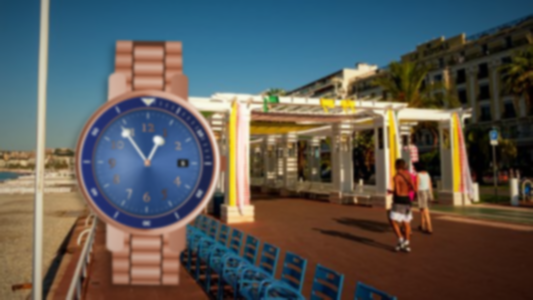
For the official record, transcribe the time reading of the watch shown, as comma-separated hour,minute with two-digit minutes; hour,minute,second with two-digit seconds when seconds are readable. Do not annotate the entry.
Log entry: 12,54
